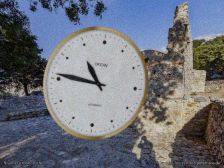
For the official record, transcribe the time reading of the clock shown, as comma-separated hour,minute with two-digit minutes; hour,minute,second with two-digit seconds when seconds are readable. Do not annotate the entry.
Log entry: 10,46
